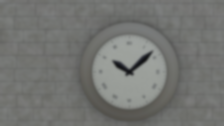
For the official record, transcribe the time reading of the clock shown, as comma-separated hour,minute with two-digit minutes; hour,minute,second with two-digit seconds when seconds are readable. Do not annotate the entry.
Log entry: 10,08
